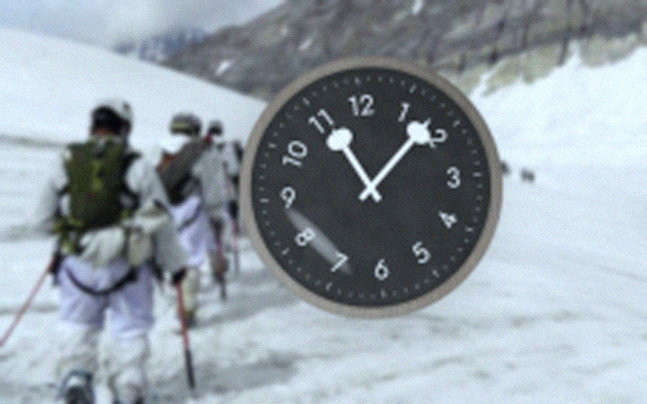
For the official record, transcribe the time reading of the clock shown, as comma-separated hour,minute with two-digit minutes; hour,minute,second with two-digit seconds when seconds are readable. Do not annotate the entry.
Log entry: 11,08
